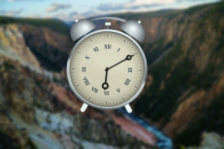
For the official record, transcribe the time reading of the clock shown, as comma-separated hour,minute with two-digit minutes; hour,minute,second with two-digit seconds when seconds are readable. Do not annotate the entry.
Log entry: 6,10
